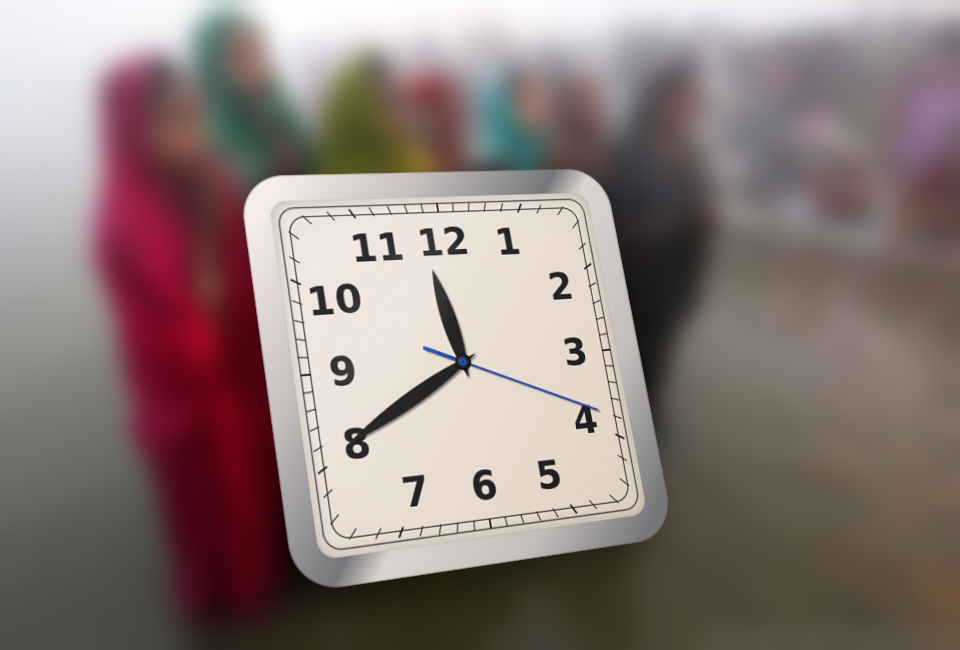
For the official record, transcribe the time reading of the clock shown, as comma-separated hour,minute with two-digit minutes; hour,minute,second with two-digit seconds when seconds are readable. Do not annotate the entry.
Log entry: 11,40,19
